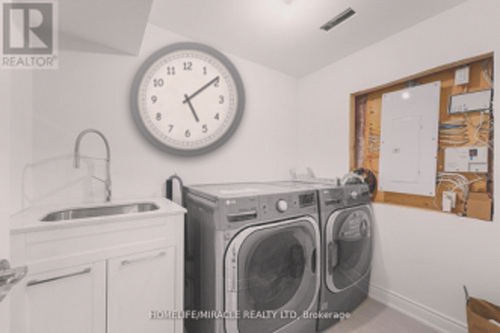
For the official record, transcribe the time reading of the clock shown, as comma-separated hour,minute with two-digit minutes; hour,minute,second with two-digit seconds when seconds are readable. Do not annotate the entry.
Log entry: 5,09
